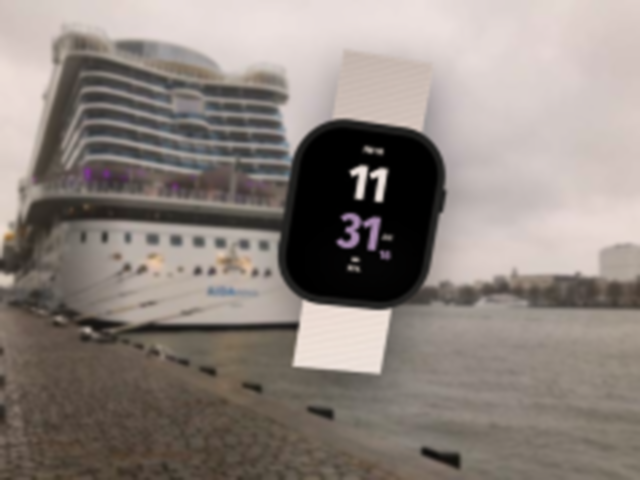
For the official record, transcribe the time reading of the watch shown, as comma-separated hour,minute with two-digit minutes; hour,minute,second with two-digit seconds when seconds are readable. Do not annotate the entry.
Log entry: 11,31
